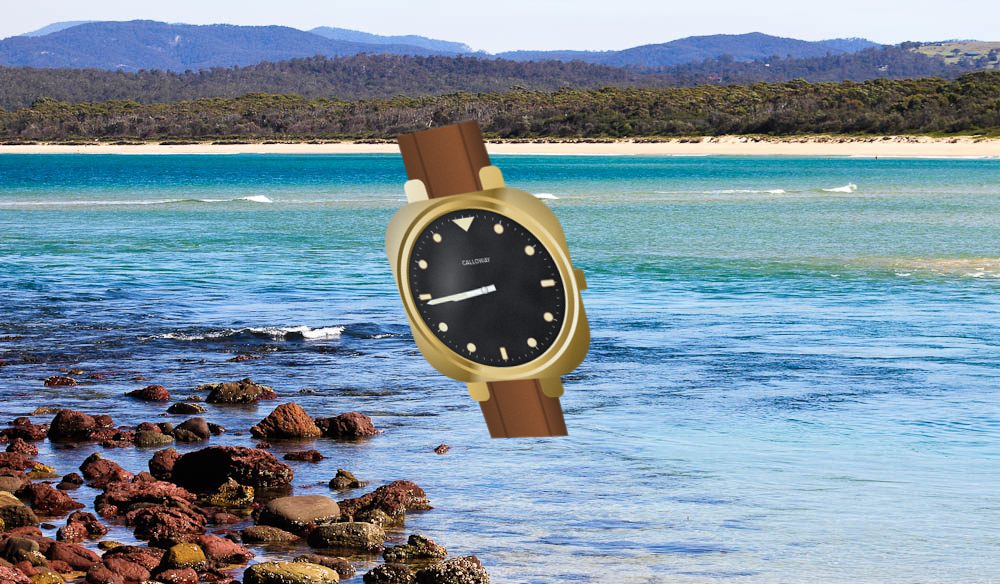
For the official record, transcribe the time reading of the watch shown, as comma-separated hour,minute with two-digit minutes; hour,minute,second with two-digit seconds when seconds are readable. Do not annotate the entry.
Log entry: 8,44
